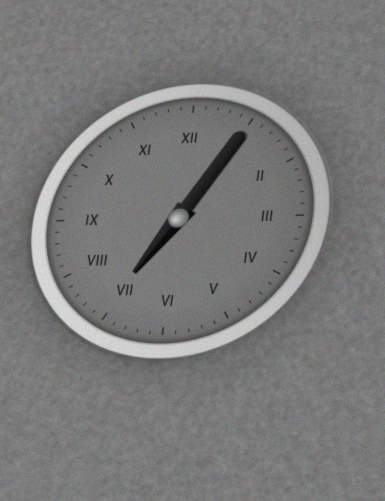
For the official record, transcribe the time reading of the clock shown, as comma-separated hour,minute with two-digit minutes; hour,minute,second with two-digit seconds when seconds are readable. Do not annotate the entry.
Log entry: 7,05
